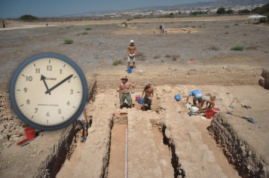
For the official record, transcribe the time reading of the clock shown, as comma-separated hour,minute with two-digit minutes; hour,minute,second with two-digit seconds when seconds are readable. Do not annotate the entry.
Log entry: 11,09
